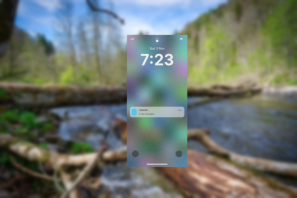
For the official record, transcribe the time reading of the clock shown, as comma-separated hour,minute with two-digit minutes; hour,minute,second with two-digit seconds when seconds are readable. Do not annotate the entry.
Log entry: 7,23
